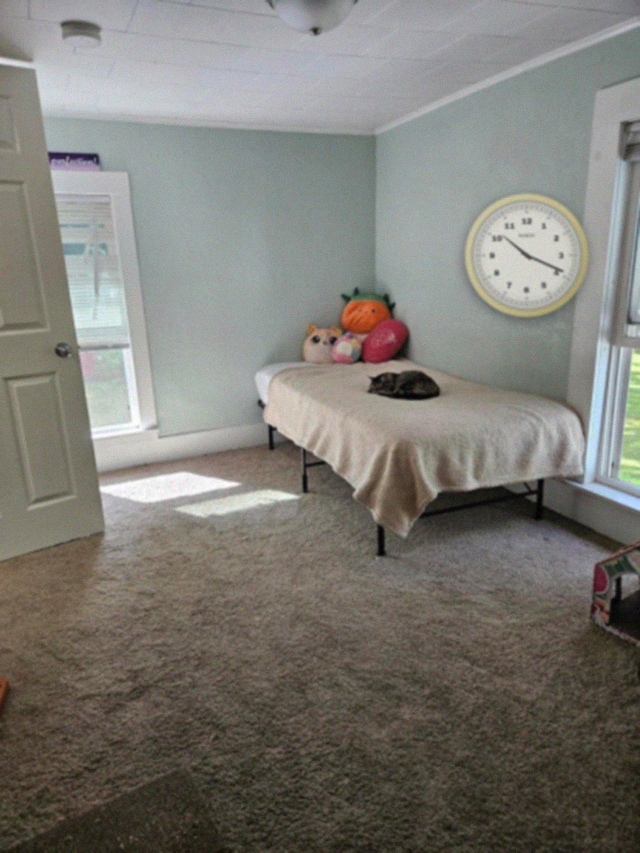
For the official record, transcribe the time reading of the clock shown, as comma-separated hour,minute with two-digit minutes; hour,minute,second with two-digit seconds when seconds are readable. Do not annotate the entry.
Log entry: 10,19
